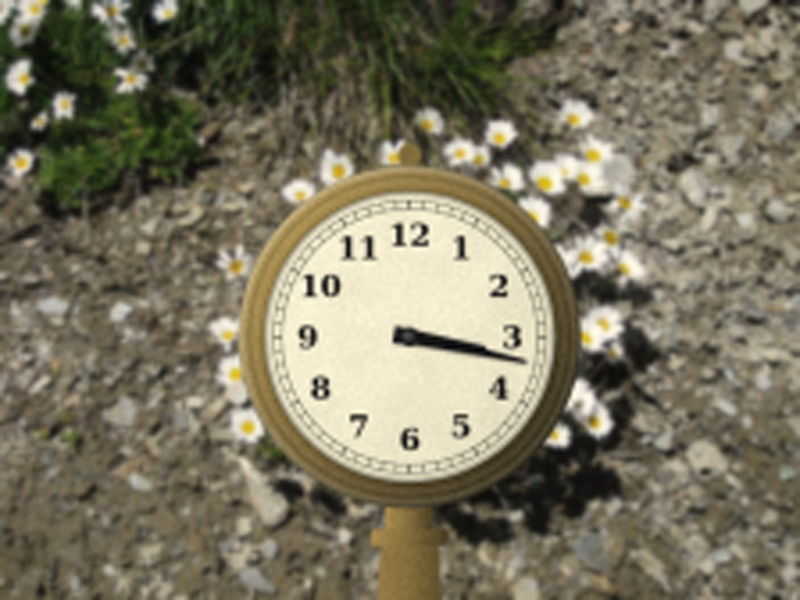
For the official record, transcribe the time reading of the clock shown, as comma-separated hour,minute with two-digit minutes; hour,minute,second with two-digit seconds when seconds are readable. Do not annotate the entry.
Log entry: 3,17
